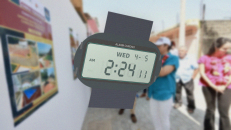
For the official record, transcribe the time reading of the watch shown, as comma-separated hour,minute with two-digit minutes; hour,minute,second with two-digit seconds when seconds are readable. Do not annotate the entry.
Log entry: 2,24,11
